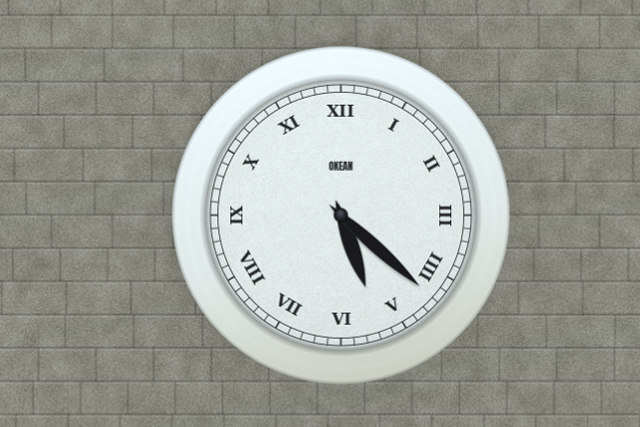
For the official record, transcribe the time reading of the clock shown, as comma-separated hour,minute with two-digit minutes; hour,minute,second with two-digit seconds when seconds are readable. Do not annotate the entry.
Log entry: 5,22
